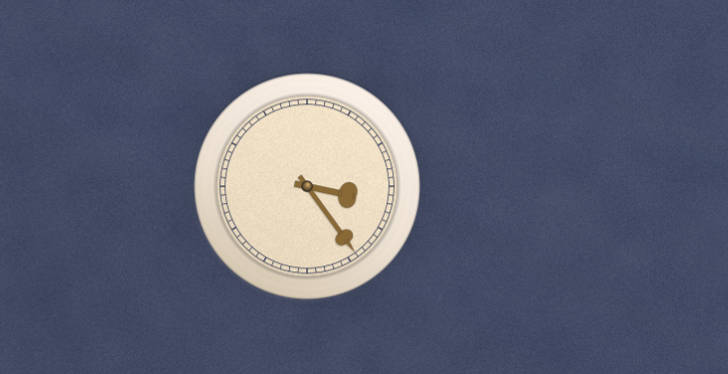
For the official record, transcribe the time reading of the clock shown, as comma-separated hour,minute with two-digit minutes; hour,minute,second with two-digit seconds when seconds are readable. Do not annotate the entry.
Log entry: 3,24
